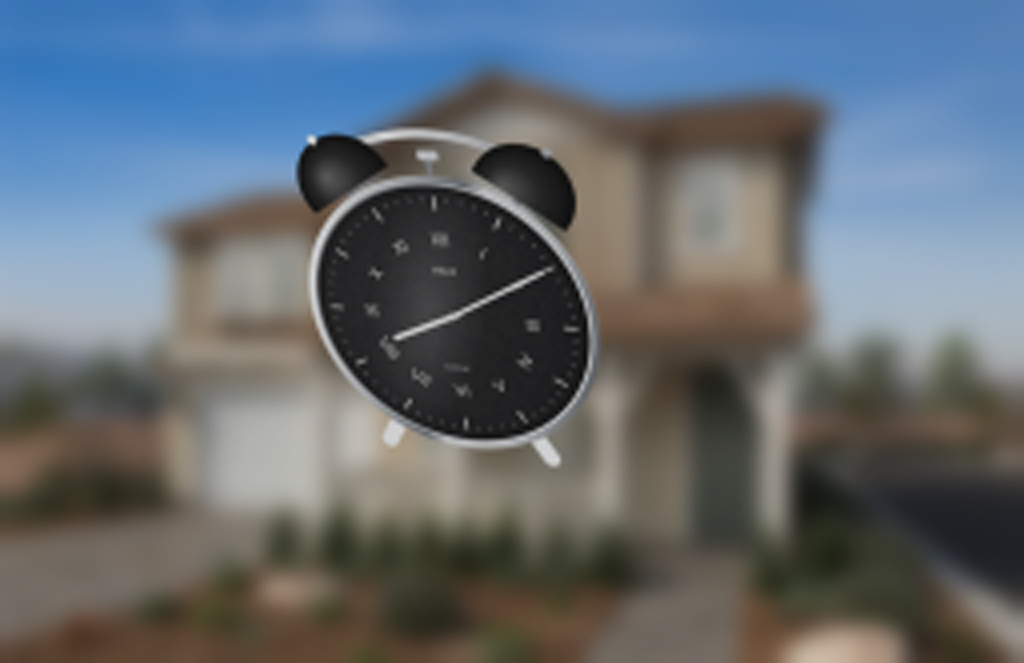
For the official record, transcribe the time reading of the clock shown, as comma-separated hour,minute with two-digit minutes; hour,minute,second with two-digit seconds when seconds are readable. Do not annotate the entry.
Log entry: 8,10
